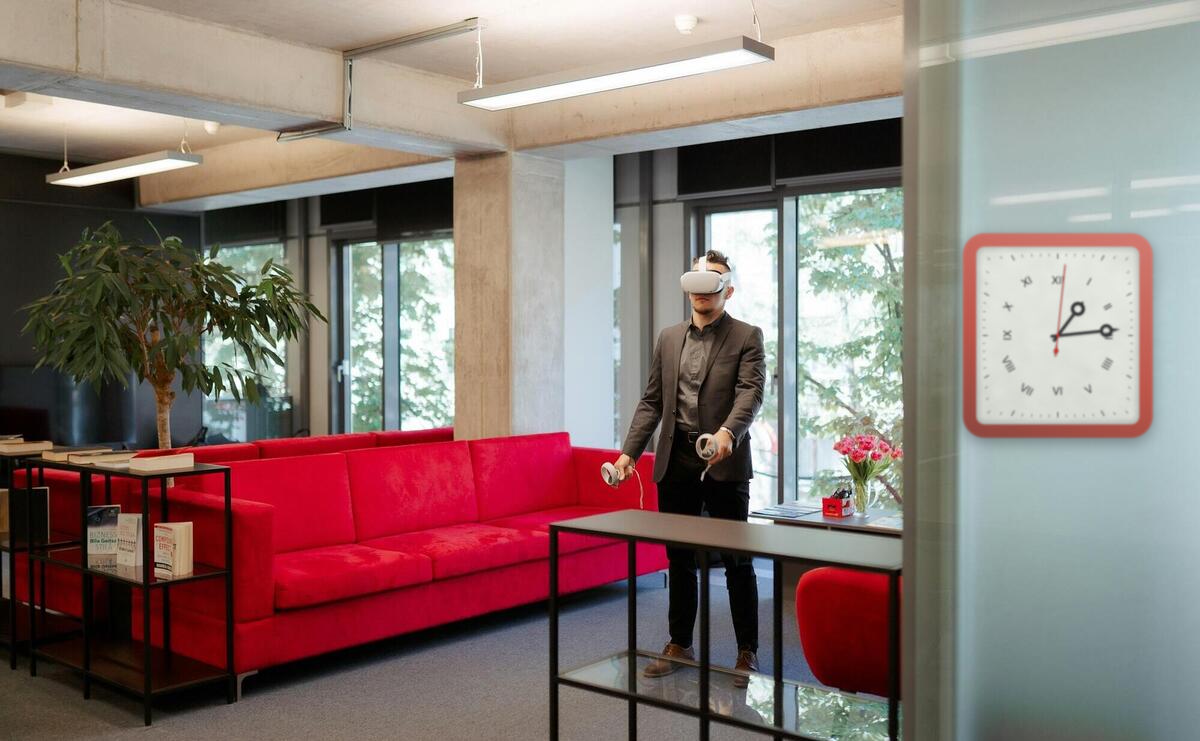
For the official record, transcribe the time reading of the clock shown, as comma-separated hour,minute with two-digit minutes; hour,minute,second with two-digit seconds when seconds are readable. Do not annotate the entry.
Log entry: 1,14,01
